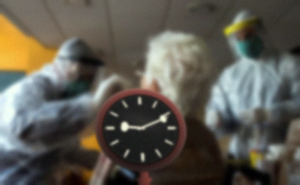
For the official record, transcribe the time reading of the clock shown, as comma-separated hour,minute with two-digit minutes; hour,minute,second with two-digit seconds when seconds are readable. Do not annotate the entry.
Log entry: 9,11
